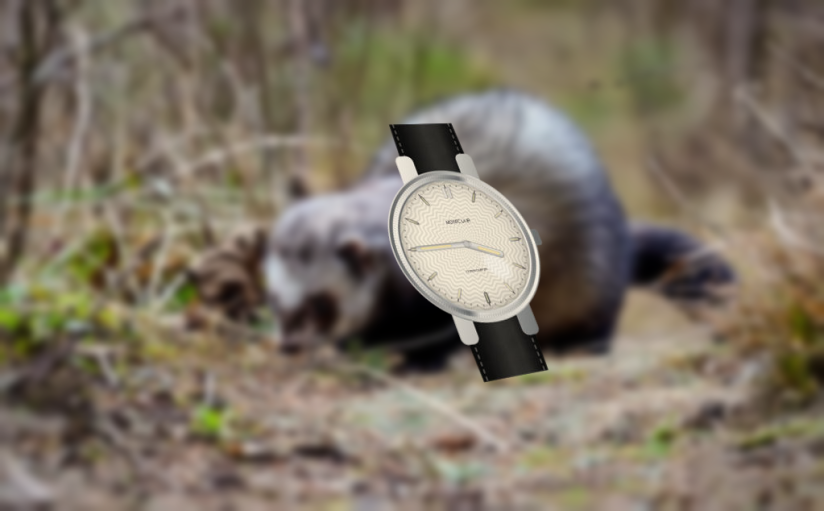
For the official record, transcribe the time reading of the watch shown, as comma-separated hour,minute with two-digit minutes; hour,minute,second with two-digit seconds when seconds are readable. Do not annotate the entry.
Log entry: 3,45
